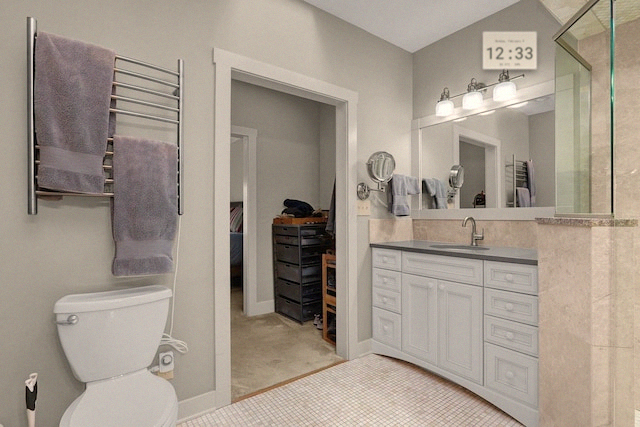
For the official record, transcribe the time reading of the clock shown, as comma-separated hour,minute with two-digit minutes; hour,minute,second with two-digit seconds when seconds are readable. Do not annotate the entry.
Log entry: 12,33
